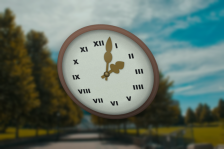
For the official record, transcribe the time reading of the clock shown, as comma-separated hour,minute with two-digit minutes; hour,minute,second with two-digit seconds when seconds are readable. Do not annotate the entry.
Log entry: 2,03
